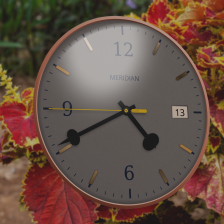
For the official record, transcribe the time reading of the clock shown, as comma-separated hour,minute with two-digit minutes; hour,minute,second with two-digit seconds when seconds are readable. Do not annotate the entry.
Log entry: 4,40,45
